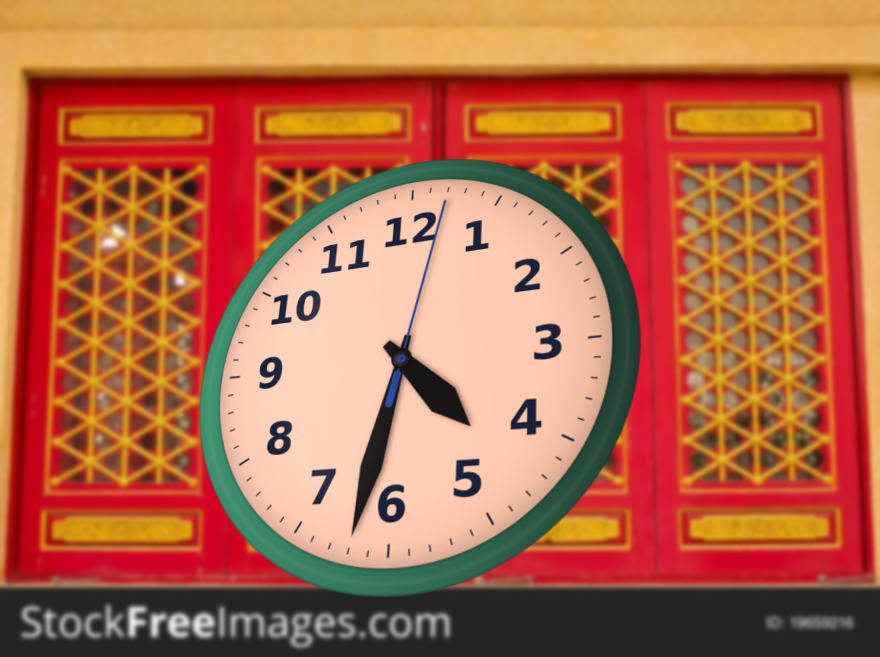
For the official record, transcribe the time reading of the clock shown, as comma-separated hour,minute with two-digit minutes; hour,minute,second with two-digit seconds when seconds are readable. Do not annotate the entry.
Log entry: 4,32,02
